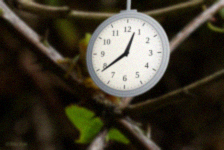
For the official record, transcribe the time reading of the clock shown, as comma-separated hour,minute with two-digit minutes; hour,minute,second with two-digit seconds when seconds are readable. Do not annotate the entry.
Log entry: 12,39
